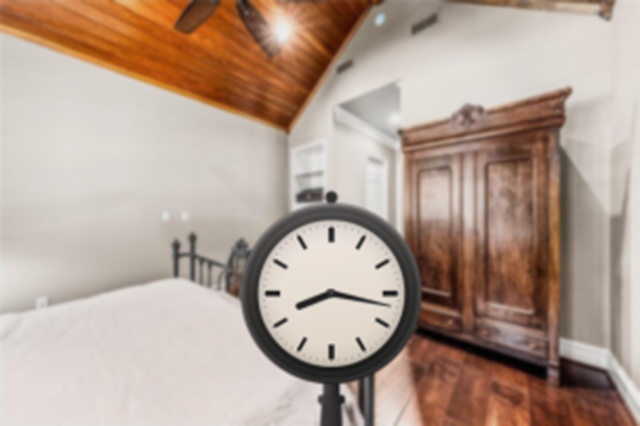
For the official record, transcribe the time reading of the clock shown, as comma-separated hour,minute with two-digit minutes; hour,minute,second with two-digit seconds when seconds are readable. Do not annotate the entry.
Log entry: 8,17
